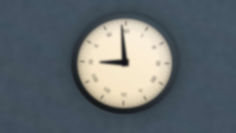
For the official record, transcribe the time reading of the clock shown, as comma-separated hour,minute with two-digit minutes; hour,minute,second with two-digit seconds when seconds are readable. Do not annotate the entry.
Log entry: 8,59
